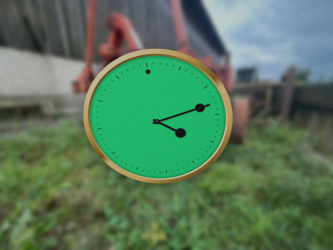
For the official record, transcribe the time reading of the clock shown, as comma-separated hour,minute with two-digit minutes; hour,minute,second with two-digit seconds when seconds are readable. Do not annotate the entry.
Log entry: 4,13
